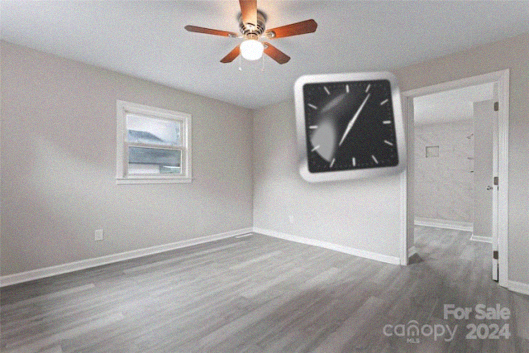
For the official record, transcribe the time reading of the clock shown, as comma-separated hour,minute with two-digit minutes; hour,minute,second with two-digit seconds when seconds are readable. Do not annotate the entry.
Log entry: 7,06
